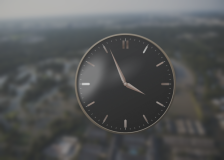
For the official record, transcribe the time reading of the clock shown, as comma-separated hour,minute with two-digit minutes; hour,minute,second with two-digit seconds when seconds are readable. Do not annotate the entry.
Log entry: 3,56
